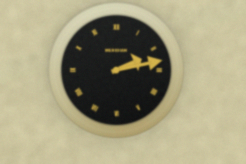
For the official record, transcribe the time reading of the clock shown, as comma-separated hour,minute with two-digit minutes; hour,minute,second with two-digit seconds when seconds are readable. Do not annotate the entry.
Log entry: 2,13
